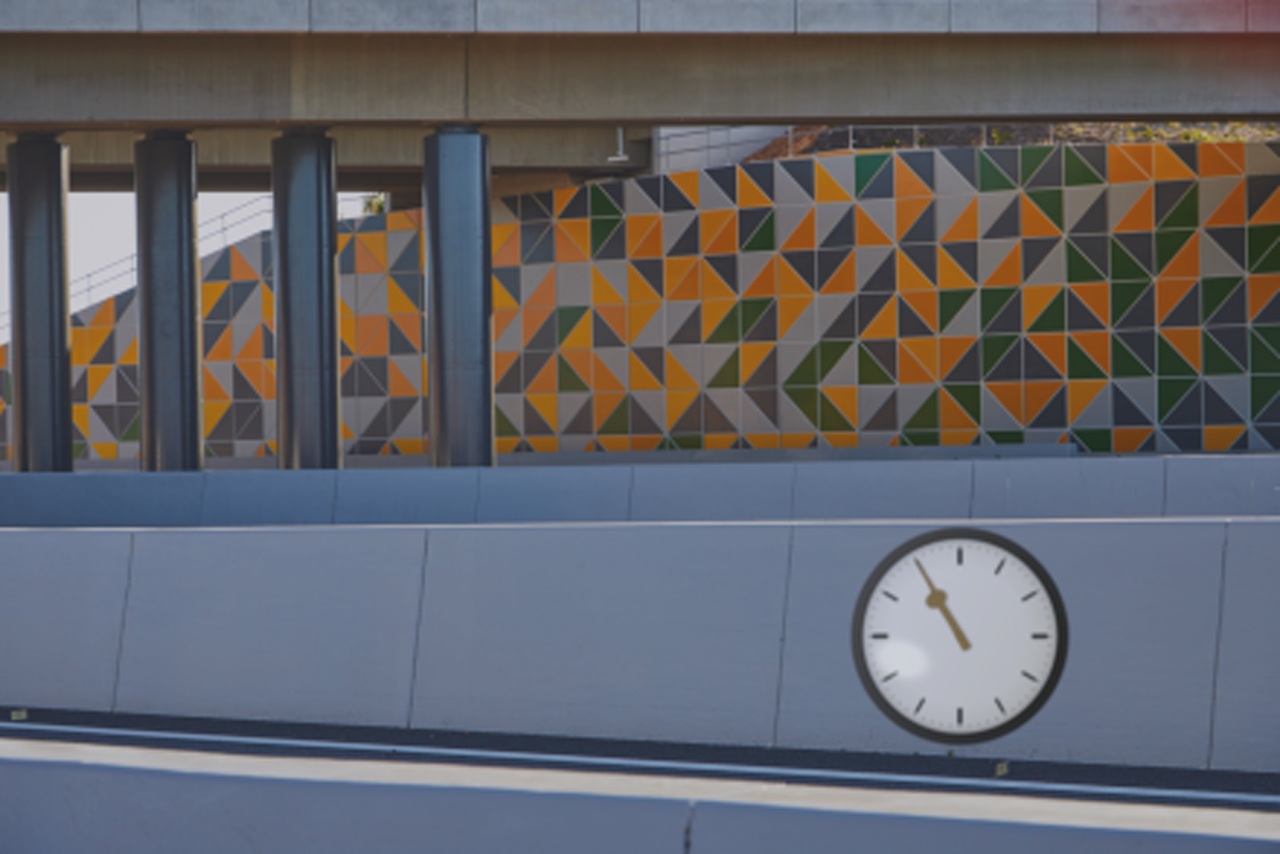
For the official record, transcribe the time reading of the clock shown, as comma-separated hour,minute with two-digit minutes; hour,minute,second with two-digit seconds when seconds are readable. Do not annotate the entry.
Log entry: 10,55
